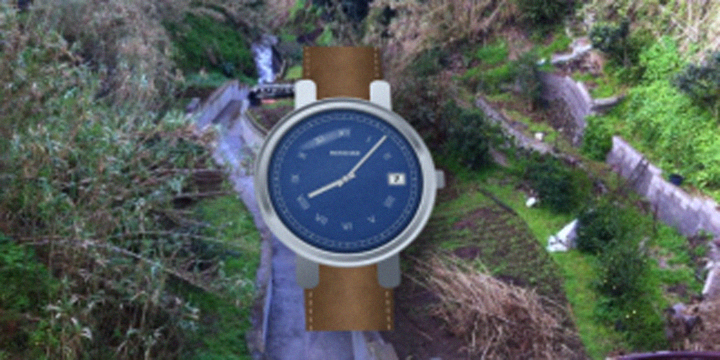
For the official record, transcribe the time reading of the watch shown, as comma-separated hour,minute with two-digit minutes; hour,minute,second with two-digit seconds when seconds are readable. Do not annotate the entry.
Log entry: 8,07
